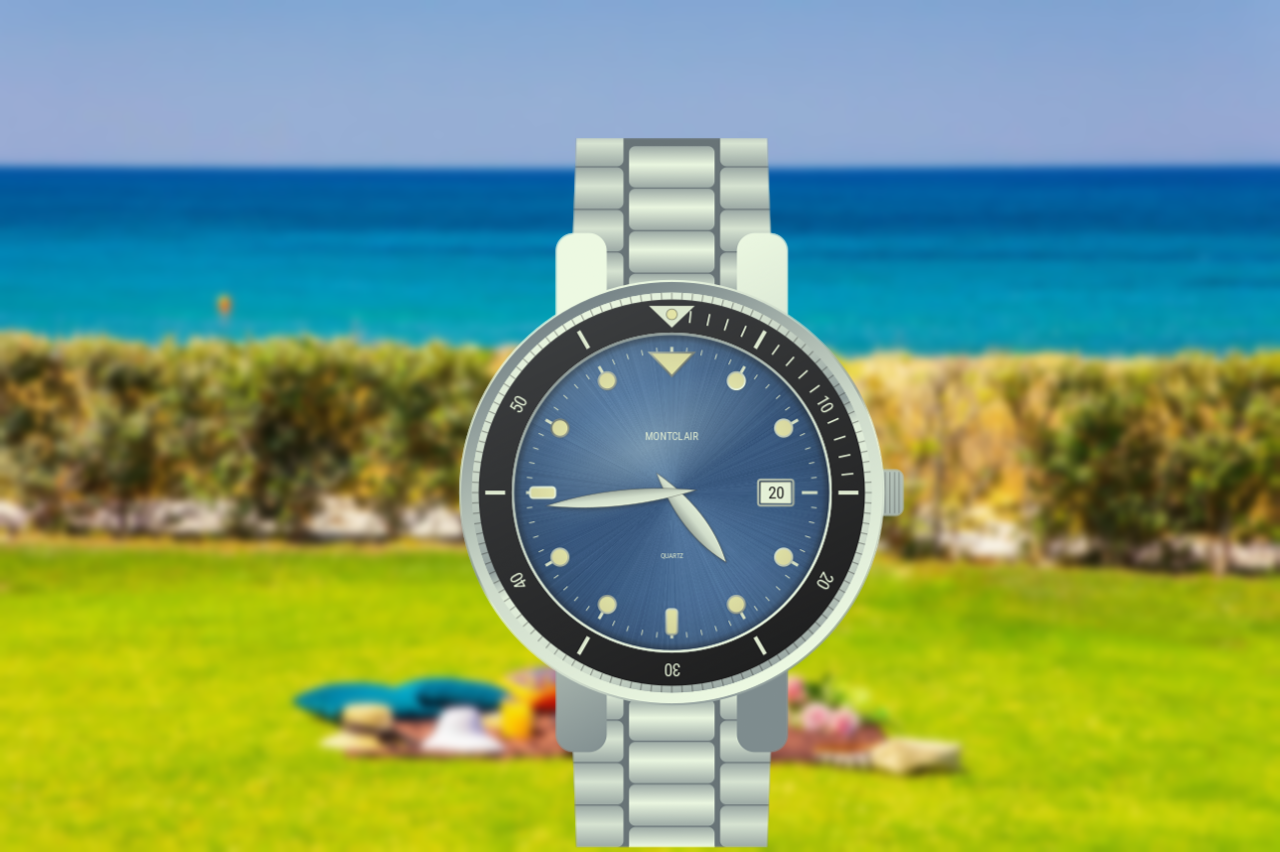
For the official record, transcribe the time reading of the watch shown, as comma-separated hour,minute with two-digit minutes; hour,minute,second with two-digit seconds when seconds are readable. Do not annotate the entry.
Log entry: 4,44
